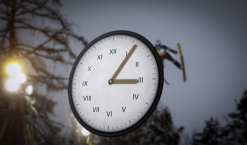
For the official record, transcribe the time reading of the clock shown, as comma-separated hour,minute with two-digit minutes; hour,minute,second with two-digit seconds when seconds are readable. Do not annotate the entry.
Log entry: 3,06
